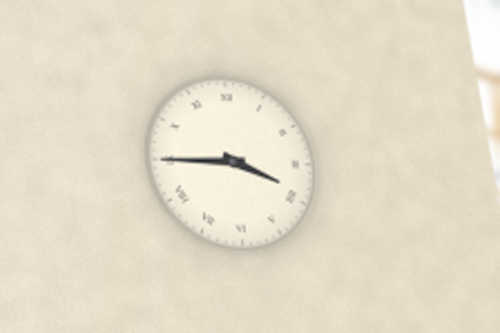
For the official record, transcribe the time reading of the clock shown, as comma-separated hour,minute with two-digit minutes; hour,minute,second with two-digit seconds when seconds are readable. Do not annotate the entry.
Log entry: 3,45
